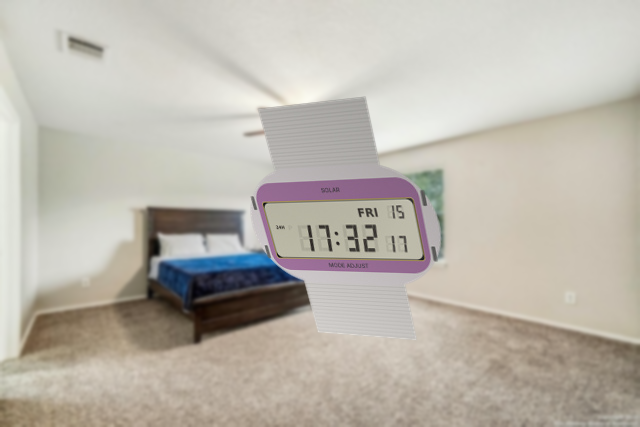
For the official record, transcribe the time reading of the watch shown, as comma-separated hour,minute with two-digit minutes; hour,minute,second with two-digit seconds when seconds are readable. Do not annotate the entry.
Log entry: 17,32,17
